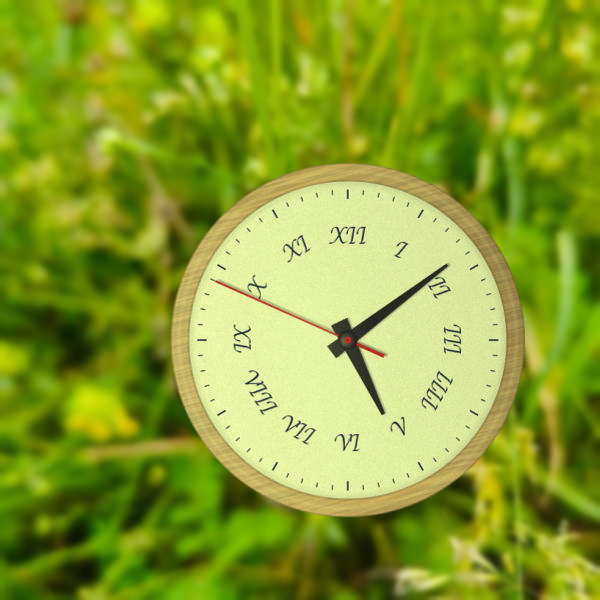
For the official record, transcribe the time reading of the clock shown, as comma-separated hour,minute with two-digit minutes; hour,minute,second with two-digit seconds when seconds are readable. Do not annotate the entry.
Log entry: 5,08,49
